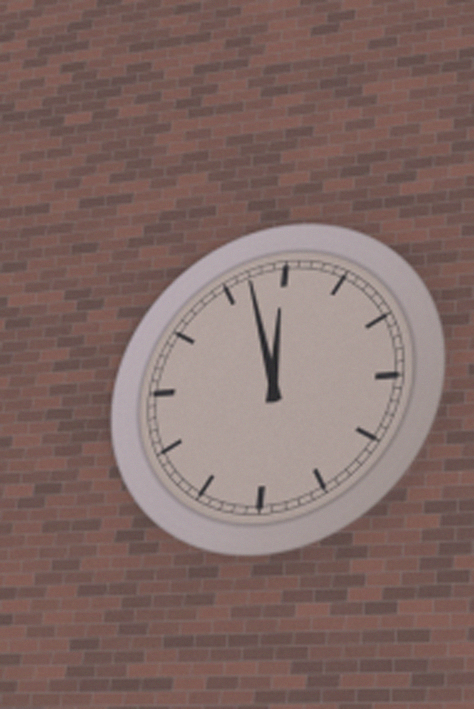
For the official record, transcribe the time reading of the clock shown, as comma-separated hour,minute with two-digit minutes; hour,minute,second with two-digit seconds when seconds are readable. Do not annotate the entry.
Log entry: 11,57
